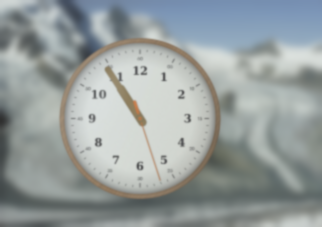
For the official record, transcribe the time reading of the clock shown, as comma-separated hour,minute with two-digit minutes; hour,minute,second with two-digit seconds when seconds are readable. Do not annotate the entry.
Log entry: 10,54,27
